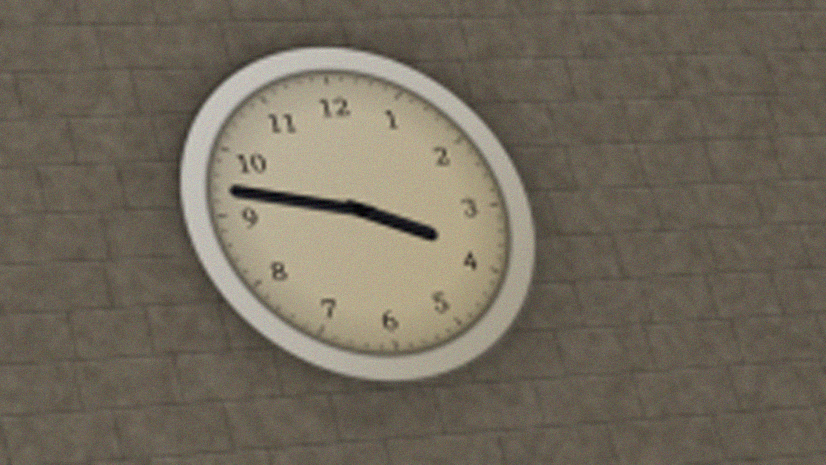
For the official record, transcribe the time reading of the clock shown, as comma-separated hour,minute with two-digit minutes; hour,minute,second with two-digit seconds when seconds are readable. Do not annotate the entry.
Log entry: 3,47
